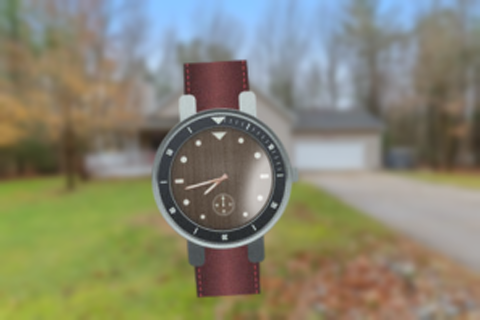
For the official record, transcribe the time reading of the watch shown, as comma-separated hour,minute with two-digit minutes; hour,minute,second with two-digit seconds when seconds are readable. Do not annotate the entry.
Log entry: 7,43
